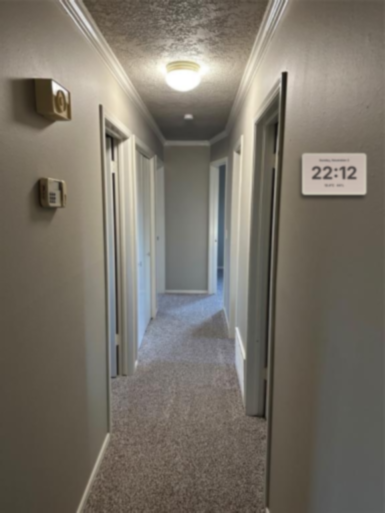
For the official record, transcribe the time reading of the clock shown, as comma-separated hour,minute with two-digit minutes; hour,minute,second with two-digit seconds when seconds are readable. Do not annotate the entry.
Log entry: 22,12
